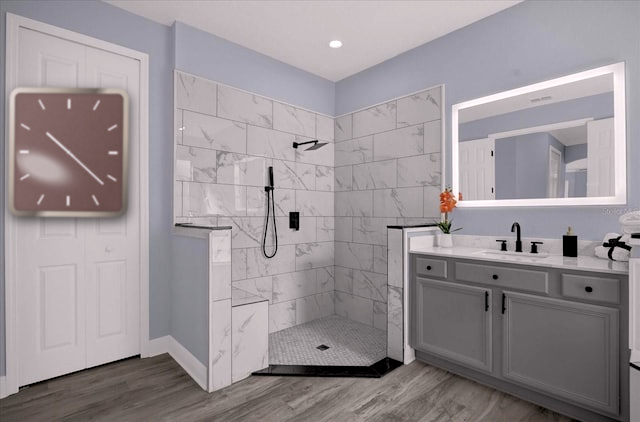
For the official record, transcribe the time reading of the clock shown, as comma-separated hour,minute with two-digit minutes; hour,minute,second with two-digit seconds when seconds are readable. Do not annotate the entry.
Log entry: 10,22
